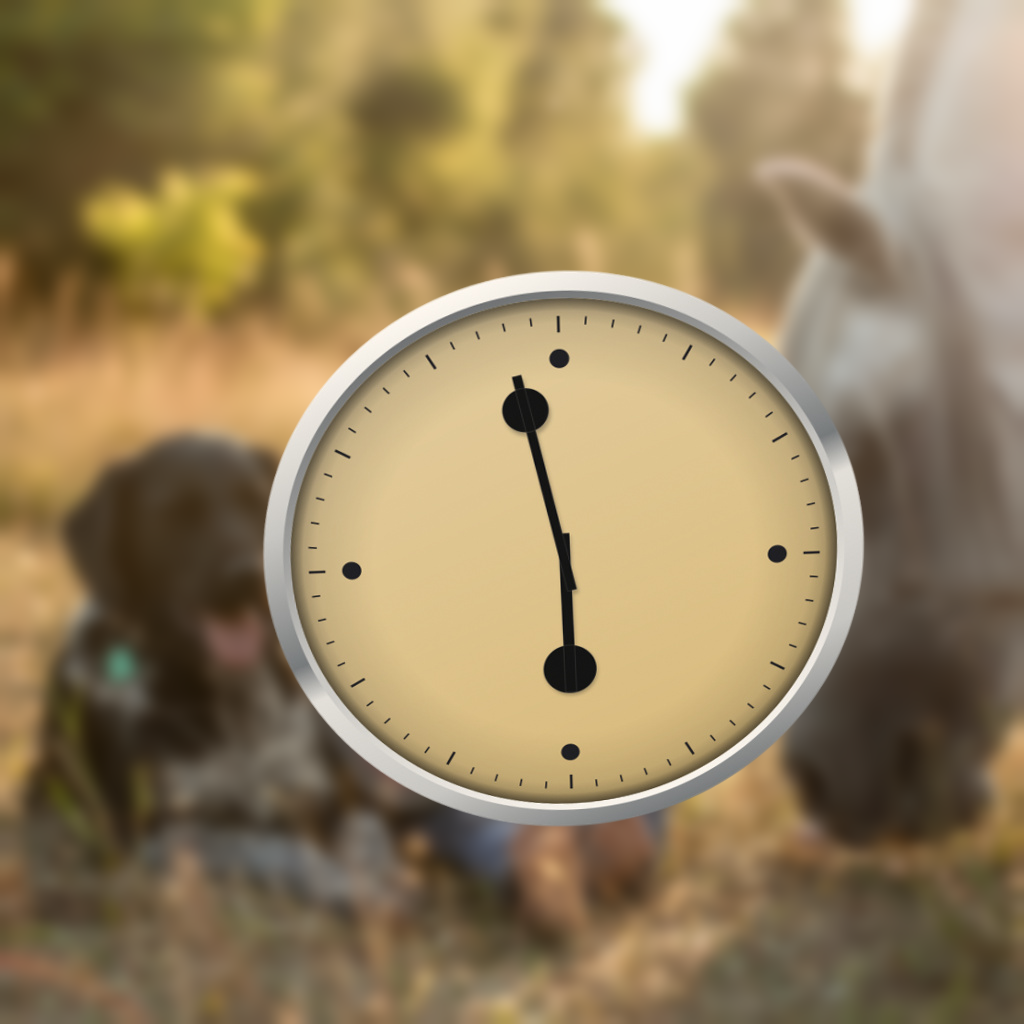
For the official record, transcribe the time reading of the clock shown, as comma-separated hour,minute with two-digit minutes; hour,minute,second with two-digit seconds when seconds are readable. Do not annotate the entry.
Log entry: 5,58
